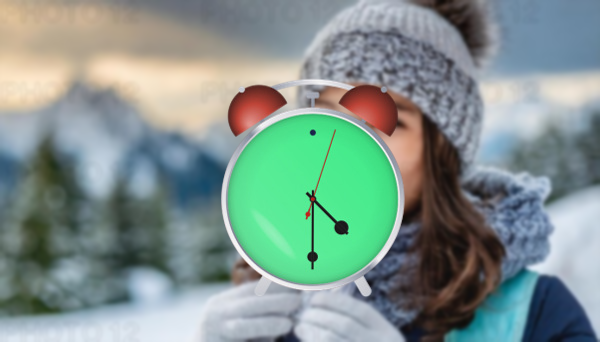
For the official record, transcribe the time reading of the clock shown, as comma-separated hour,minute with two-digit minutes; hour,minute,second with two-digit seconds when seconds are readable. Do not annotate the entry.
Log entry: 4,30,03
